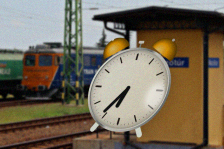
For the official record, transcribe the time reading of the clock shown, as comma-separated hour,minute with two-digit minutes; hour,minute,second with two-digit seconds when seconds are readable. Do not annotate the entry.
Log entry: 6,36
